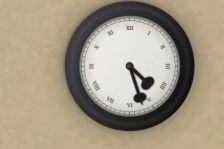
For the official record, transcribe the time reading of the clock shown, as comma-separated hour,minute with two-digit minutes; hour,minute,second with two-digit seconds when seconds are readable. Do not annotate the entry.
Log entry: 4,27
